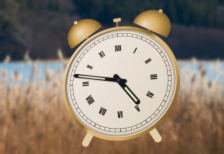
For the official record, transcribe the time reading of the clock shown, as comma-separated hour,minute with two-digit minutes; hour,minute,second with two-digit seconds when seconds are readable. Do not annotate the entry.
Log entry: 4,47
